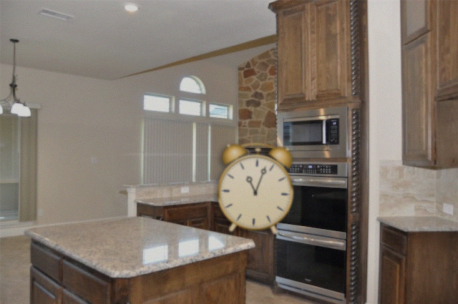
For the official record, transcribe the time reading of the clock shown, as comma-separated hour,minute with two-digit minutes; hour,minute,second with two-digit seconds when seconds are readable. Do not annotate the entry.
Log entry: 11,03
